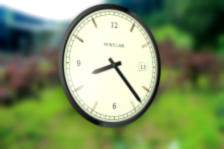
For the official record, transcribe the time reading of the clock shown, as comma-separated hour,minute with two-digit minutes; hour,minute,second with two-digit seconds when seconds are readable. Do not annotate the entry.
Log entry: 8,23
